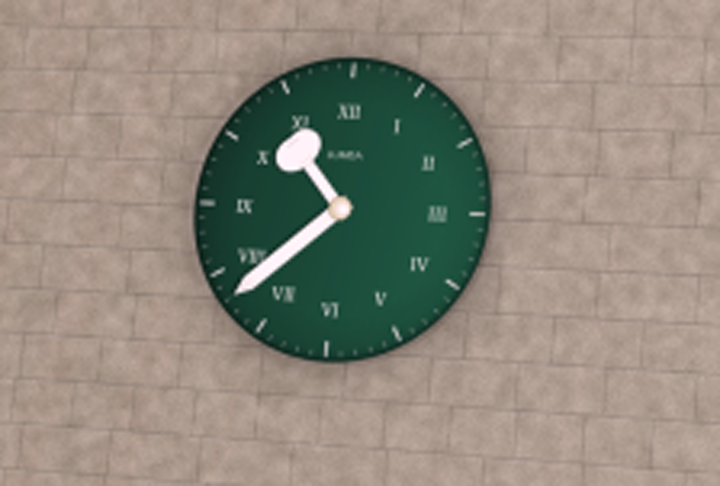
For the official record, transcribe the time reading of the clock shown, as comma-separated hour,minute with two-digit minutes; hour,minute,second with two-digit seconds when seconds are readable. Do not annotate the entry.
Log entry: 10,38
